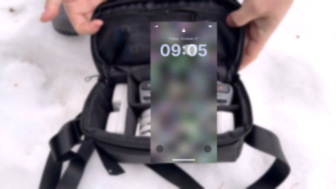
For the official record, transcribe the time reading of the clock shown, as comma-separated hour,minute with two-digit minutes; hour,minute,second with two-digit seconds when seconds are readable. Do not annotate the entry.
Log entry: 9,05
